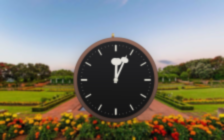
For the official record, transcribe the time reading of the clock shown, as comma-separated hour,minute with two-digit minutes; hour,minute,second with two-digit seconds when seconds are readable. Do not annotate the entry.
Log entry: 12,04
